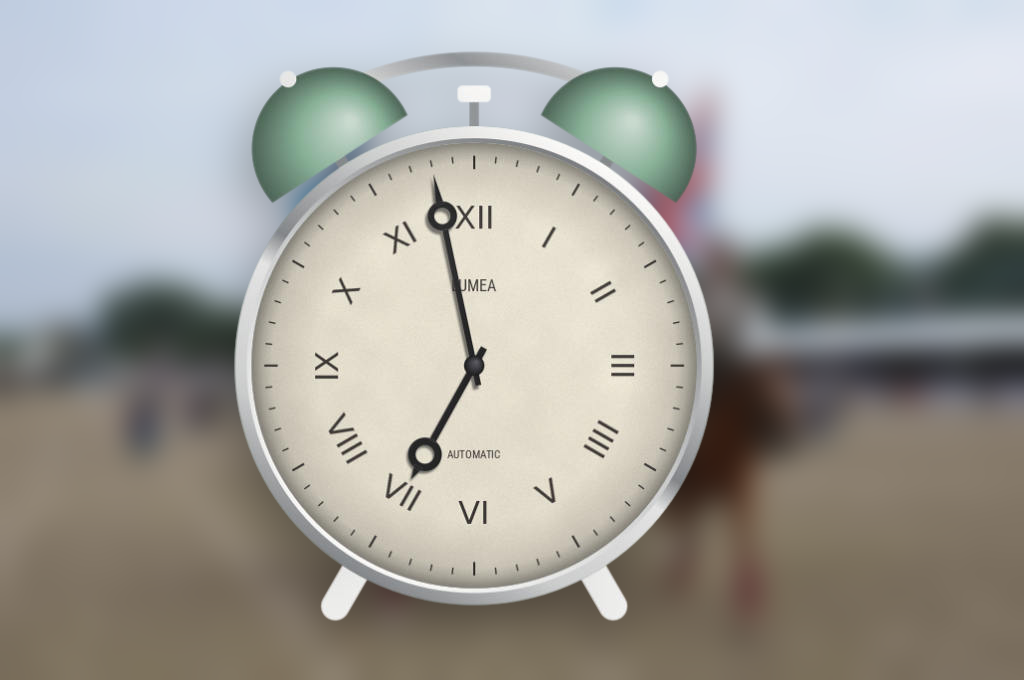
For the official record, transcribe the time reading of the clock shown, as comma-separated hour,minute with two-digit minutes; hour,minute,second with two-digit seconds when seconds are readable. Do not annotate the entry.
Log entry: 6,58
